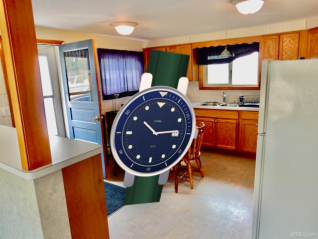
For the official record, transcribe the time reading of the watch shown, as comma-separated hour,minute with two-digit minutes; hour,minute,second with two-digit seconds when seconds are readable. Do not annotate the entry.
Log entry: 10,14
